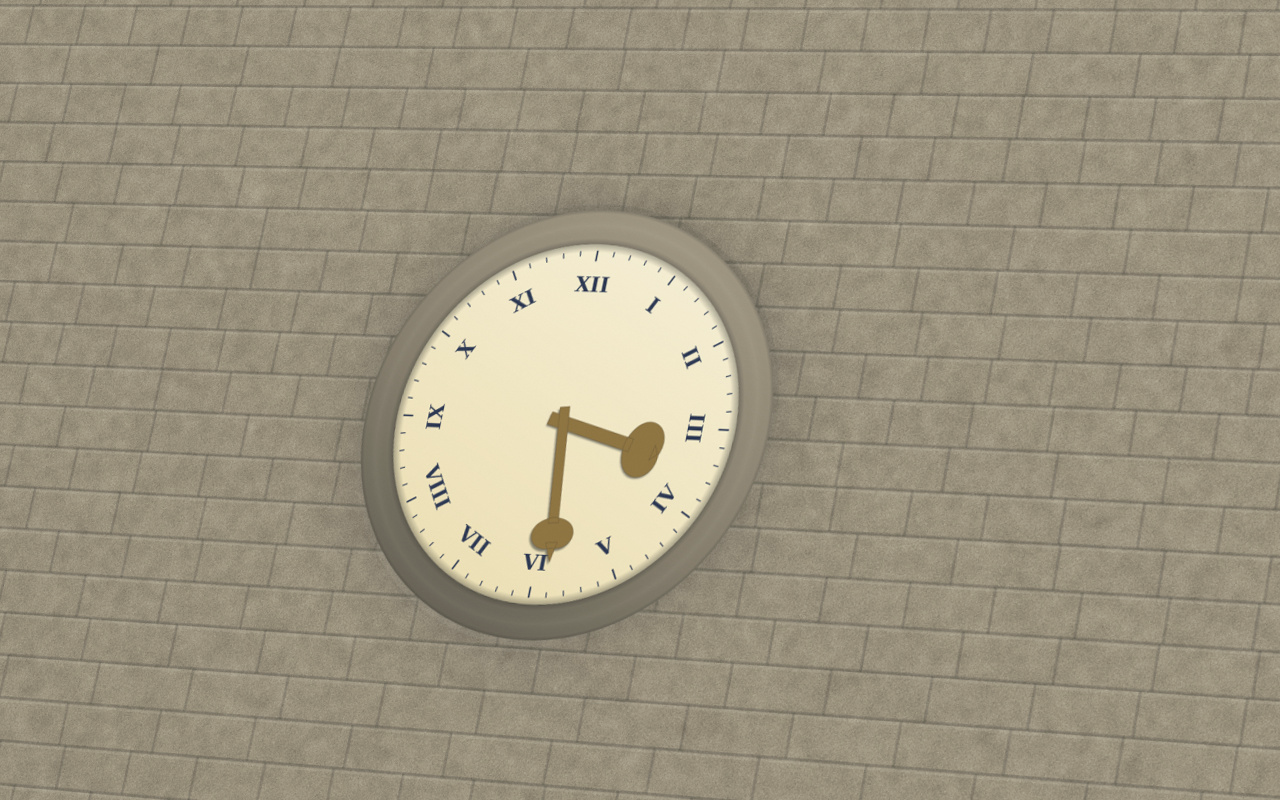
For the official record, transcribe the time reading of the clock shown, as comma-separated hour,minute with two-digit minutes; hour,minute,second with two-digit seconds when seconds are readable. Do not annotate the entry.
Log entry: 3,29
